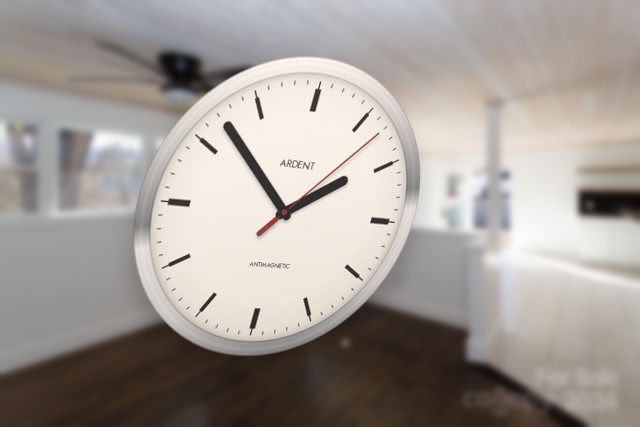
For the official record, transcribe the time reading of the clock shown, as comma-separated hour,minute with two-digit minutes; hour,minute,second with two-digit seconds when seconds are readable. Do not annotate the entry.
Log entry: 1,52,07
